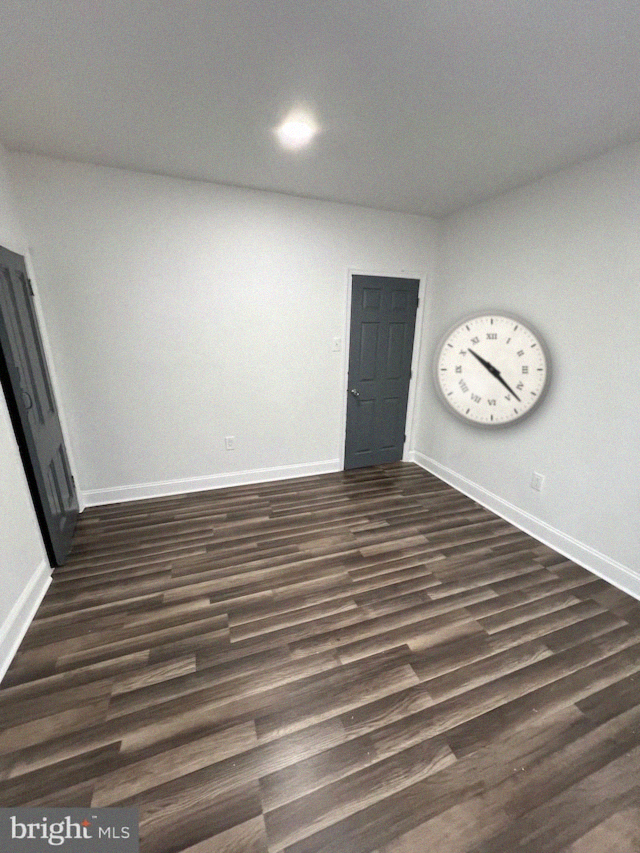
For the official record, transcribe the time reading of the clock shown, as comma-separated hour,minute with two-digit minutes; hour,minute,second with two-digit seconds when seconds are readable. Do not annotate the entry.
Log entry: 10,23
